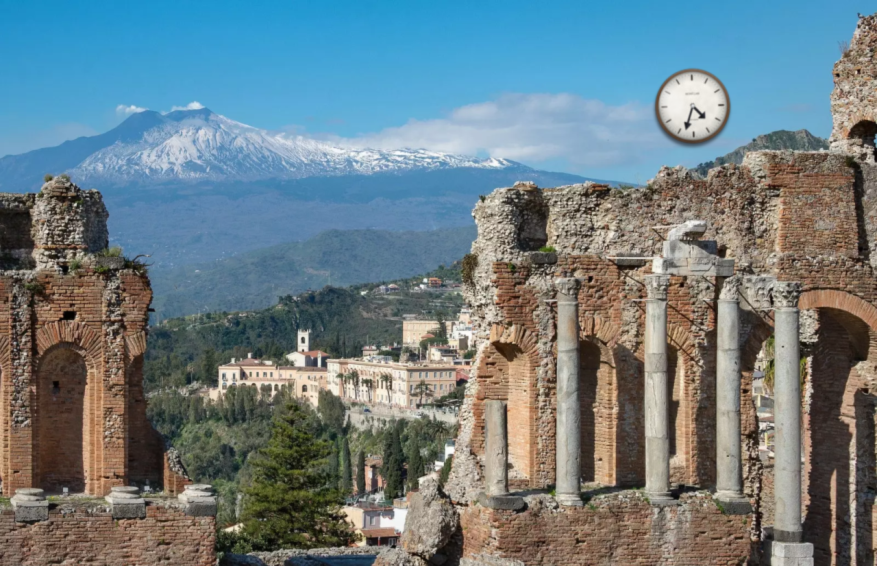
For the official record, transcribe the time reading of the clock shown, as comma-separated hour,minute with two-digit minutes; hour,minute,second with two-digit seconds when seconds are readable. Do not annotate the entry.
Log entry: 4,33
